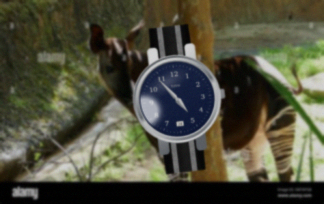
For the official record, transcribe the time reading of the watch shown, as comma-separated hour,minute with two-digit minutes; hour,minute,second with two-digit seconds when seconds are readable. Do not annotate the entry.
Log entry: 4,54
